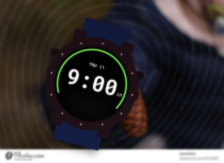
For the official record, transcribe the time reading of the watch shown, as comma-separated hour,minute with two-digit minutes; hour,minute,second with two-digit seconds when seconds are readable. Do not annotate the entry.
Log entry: 9,00
